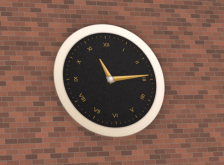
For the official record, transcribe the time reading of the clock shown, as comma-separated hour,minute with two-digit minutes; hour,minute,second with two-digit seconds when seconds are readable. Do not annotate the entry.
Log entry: 11,14
